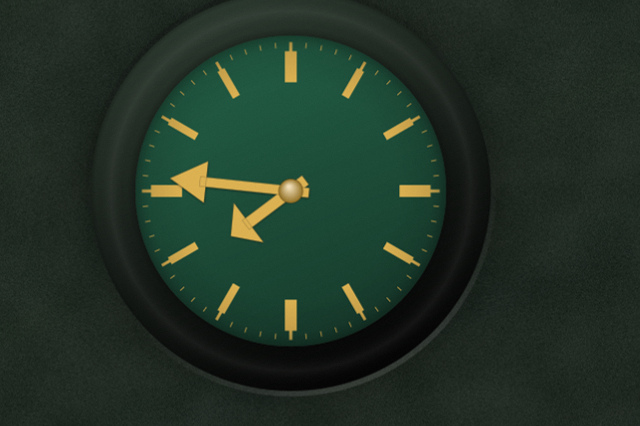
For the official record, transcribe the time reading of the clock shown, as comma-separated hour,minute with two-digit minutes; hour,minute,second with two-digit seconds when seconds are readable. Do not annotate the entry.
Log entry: 7,46
